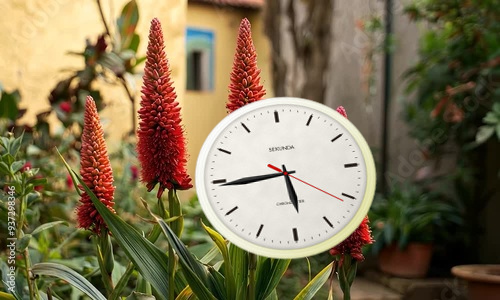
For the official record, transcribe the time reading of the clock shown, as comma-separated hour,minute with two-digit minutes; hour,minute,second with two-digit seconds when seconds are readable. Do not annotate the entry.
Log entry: 5,44,21
